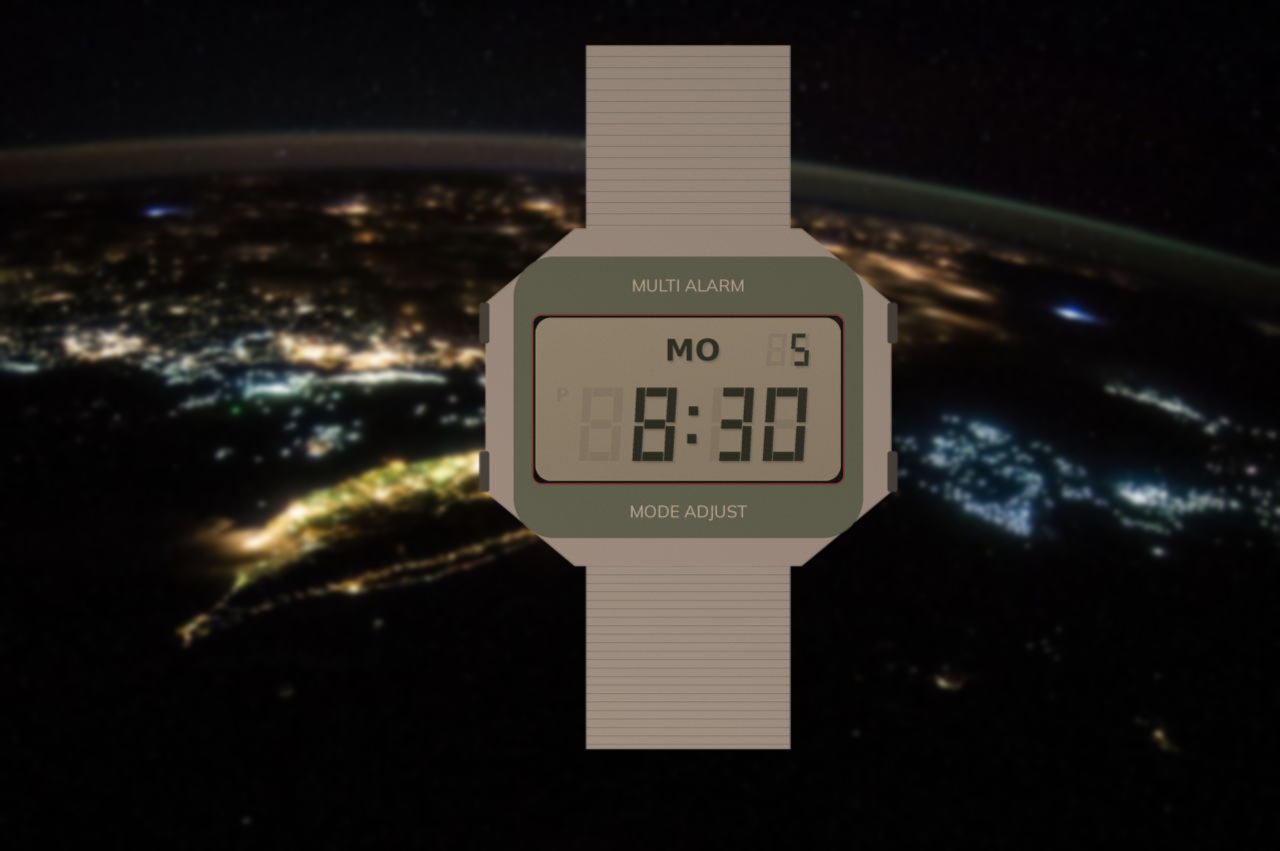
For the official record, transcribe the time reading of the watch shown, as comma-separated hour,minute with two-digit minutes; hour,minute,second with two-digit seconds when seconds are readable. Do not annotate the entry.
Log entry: 8,30
